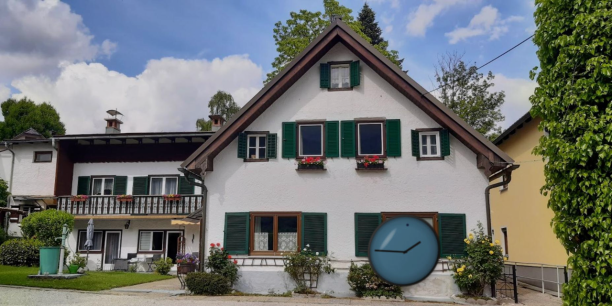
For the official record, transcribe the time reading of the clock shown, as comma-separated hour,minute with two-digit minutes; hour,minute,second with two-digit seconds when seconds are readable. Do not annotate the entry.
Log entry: 1,45
